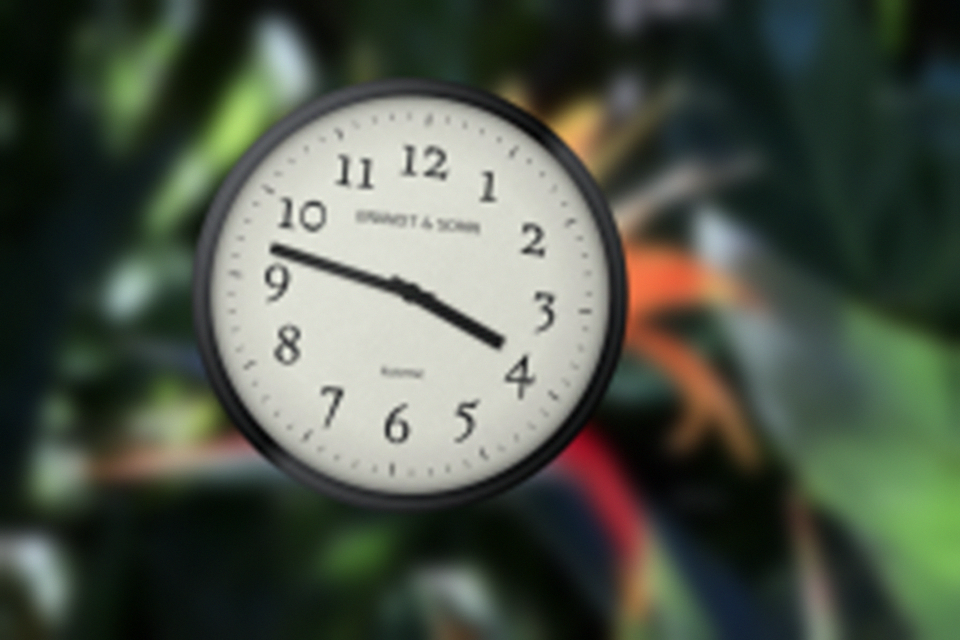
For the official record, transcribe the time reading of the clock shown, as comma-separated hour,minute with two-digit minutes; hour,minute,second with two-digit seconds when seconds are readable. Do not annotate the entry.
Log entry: 3,47
